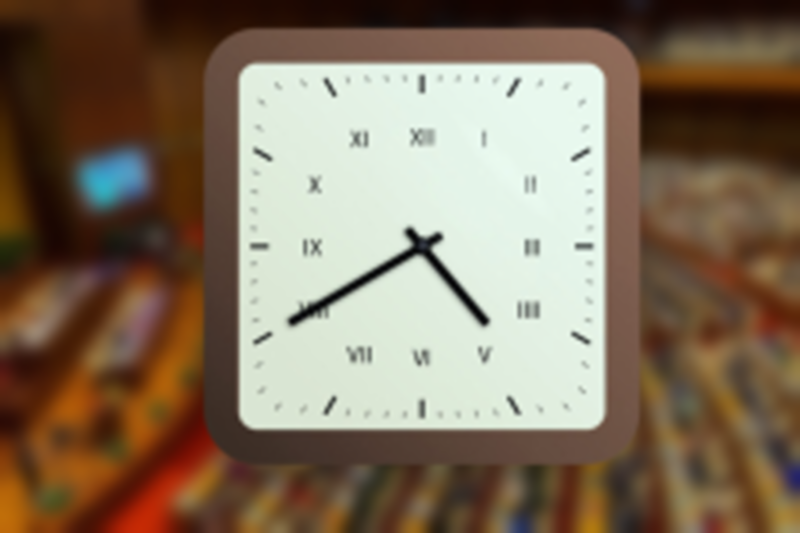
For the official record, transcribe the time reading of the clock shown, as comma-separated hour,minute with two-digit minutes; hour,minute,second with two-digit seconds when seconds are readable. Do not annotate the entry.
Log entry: 4,40
